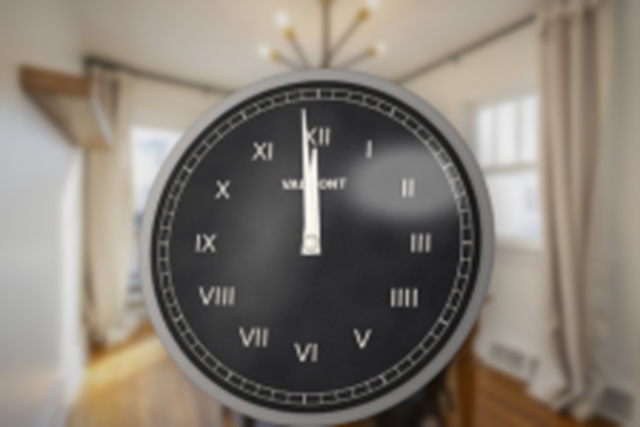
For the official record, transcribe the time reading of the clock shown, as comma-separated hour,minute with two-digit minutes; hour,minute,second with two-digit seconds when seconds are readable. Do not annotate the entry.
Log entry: 11,59
